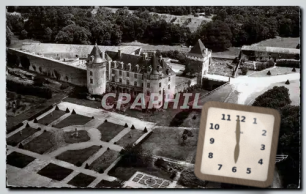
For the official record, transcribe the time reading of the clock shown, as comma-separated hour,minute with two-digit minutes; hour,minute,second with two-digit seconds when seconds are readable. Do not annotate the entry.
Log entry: 5,59
